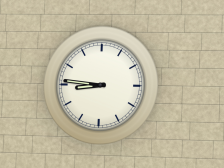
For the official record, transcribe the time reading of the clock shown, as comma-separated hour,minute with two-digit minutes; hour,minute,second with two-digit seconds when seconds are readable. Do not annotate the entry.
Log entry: 8,46
